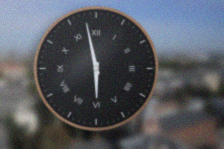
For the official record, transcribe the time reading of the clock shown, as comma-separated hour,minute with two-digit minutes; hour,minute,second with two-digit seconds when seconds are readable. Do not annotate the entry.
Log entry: 5,58
